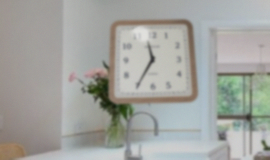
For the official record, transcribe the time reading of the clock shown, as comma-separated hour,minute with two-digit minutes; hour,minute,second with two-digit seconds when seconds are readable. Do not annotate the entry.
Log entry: 11,35
